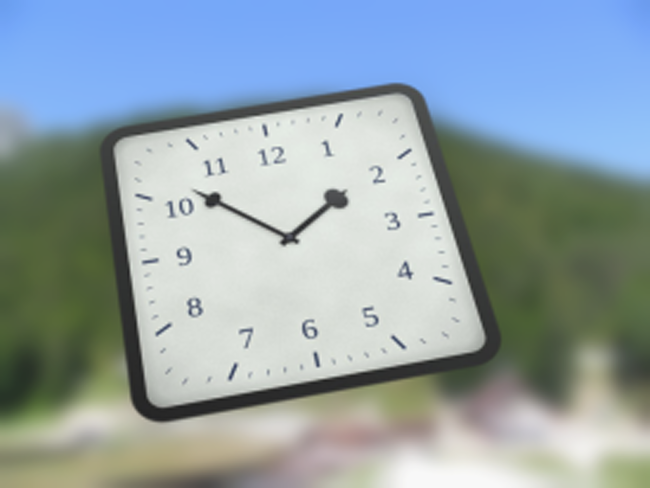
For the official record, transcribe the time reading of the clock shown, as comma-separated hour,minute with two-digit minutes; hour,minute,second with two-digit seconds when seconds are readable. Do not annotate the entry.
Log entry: 1,52
